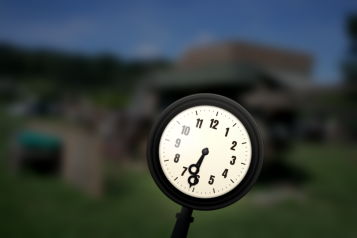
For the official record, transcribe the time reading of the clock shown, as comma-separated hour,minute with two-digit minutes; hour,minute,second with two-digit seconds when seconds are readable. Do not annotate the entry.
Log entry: 6,31
